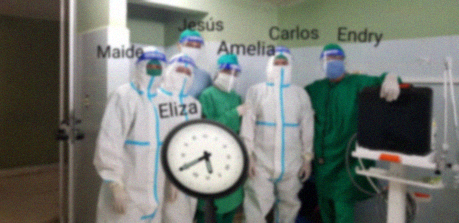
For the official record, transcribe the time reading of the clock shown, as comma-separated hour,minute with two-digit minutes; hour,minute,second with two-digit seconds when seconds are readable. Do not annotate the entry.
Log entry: 5,40
